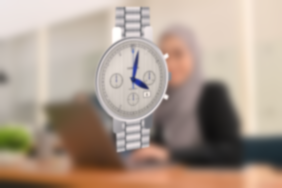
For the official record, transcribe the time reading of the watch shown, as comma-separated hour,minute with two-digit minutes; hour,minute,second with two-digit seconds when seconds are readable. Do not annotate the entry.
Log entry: 4,02
